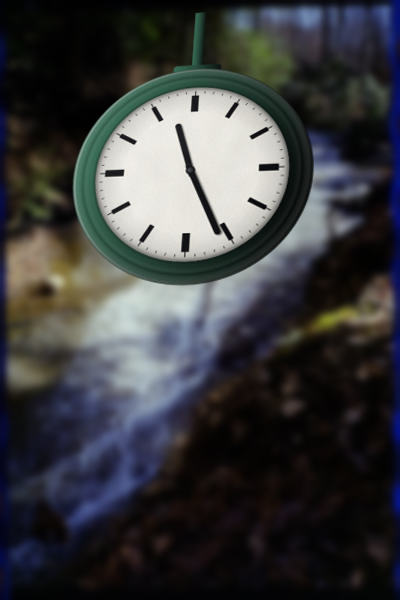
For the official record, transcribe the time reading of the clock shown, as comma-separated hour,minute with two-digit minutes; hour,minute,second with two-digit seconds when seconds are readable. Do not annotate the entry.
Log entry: 11,26
